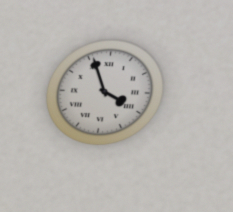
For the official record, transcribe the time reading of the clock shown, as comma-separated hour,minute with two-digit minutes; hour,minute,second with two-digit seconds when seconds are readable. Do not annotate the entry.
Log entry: 3,56
